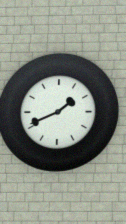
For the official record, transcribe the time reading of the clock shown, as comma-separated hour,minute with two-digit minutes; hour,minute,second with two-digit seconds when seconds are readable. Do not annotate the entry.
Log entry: 1,41
